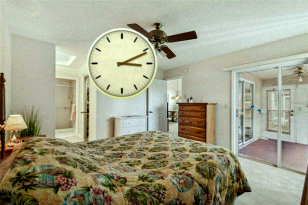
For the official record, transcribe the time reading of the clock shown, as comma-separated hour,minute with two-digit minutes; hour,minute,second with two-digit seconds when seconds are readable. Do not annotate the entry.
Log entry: 3,11
